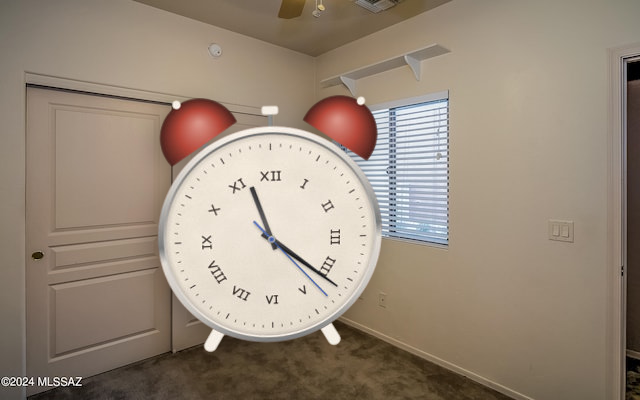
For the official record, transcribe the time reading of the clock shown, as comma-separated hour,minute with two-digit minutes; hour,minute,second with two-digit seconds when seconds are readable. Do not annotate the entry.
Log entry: 11,21,23
